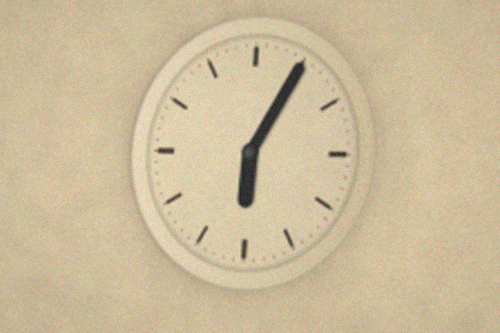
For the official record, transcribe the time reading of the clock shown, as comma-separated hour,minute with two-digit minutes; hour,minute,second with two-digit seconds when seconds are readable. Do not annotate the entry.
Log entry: 6,05
